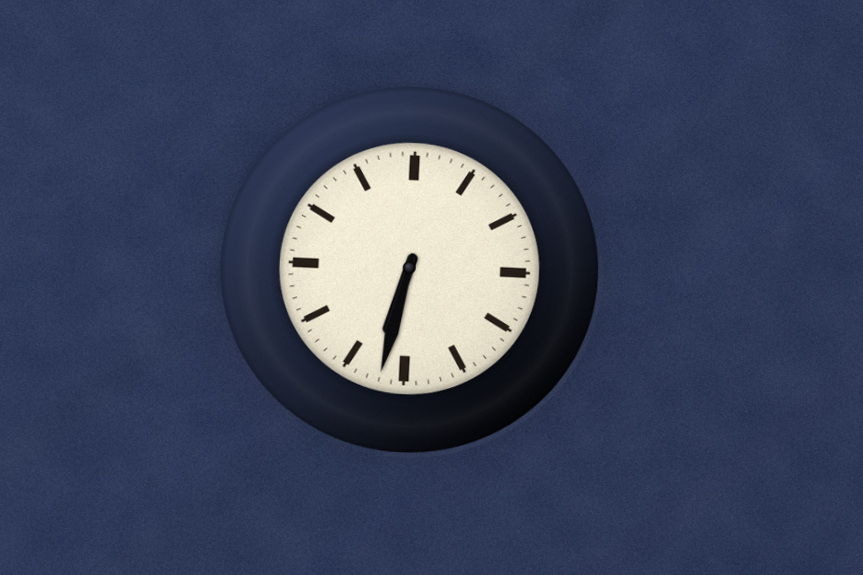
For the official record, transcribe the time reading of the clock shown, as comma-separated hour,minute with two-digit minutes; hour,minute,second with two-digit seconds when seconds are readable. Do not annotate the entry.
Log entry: 6,32
